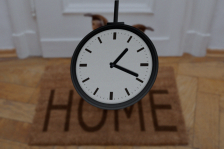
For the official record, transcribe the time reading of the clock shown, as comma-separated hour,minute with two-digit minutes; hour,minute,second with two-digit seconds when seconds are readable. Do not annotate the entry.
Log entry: 1,19
